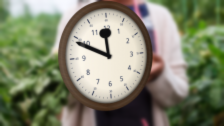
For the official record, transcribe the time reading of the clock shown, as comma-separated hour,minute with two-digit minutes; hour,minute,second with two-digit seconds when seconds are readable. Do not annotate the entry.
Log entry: 11,49
